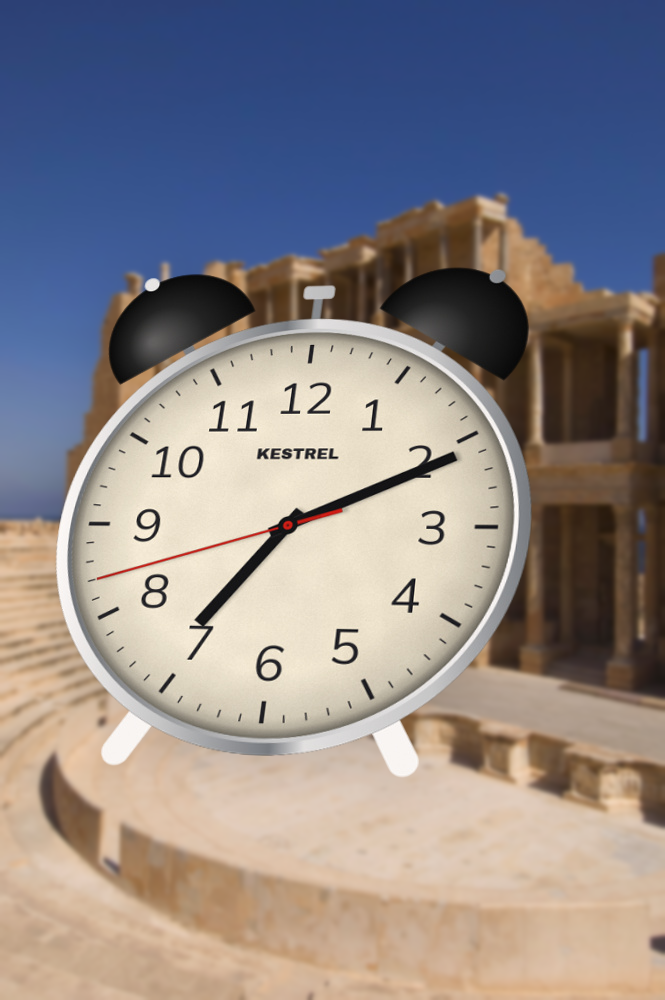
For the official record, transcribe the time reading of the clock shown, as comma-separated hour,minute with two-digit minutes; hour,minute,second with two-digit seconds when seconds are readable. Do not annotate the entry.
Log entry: 7,10,42
